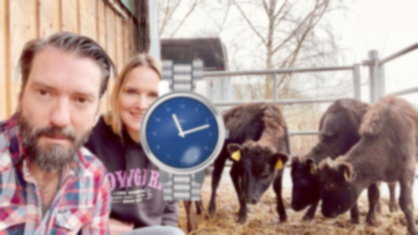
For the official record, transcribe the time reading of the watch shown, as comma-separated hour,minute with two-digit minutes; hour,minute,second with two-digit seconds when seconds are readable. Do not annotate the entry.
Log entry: 11,12
